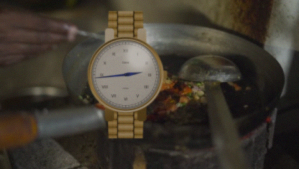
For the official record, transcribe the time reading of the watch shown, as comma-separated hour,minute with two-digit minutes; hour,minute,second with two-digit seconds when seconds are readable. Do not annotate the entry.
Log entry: 2,44
